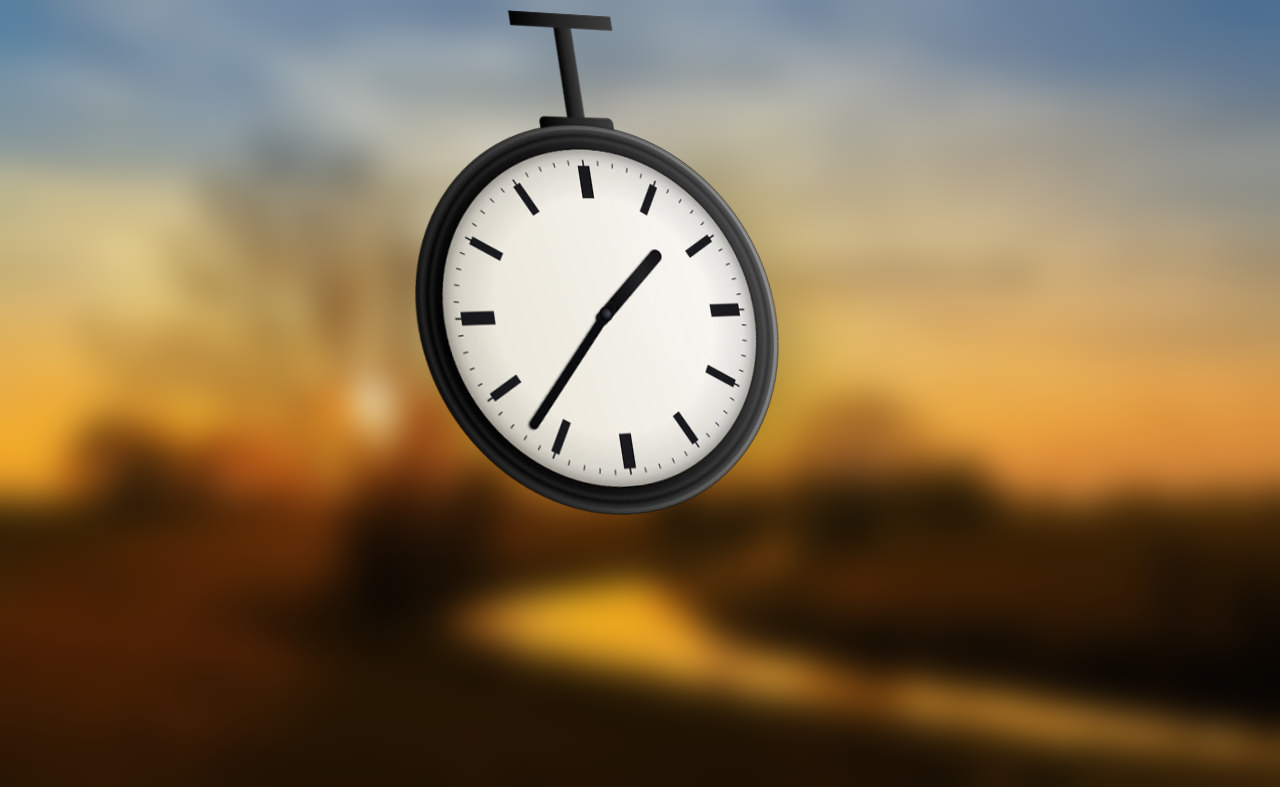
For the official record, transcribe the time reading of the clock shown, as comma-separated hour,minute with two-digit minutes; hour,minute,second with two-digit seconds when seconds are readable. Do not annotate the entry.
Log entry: 1,37
